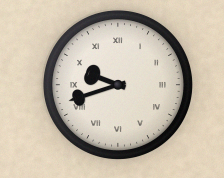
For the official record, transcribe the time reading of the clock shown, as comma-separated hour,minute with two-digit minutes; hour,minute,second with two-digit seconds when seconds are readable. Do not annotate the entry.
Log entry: 9,42
